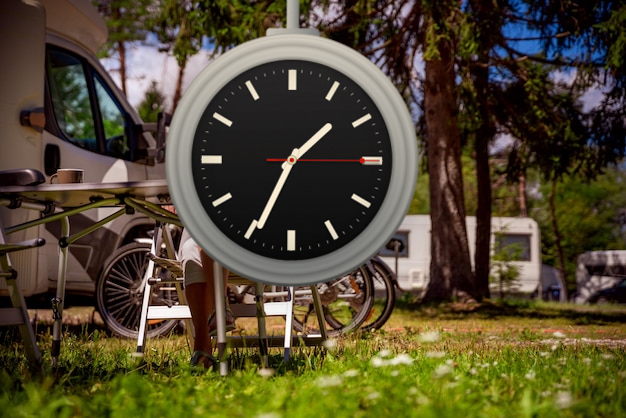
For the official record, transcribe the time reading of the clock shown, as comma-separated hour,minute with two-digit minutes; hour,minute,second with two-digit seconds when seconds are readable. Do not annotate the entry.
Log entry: 1,34,15
